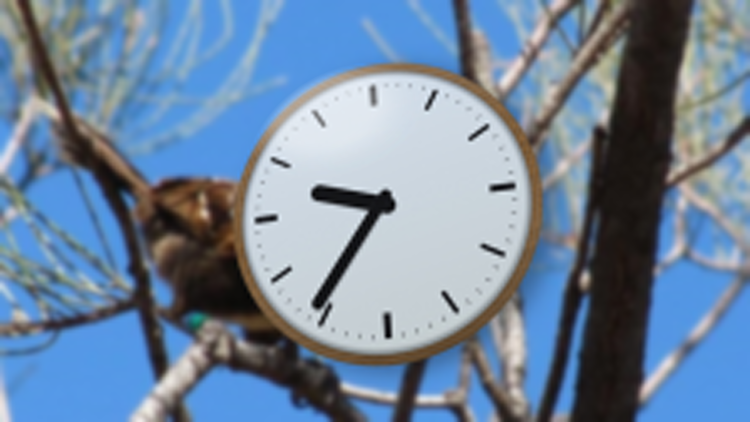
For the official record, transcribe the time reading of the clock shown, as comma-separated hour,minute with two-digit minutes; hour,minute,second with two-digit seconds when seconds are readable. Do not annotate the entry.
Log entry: 9,36
